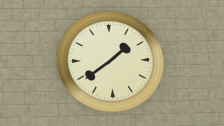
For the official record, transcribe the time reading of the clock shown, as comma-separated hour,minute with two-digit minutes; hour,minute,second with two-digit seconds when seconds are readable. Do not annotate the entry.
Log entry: 1,39
